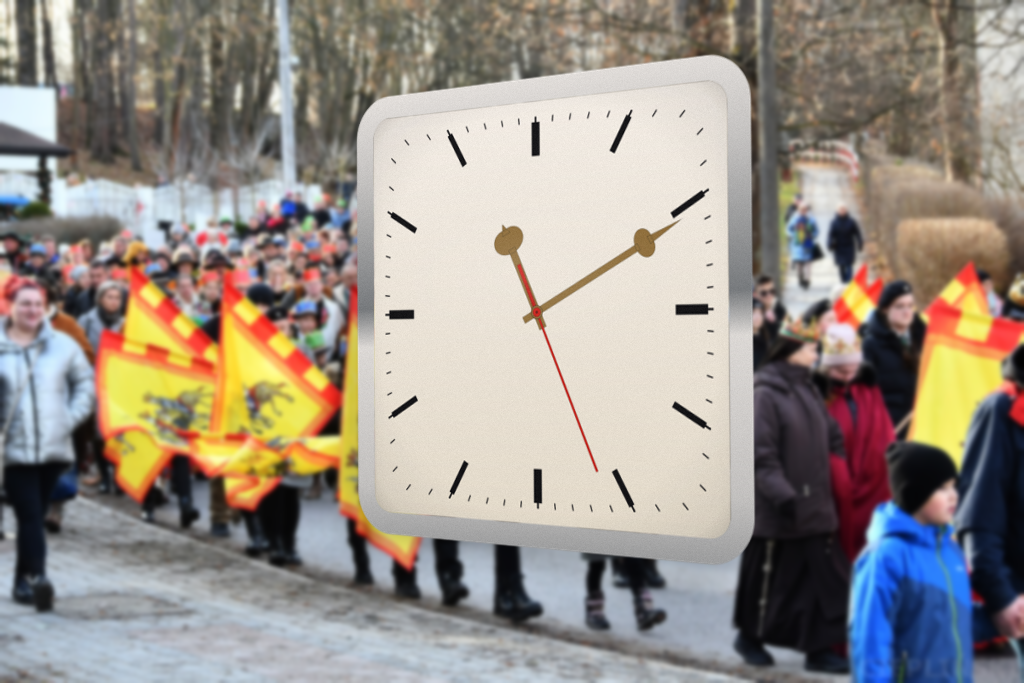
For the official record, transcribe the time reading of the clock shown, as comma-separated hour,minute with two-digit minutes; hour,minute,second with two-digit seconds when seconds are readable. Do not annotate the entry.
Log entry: 11,10,26
